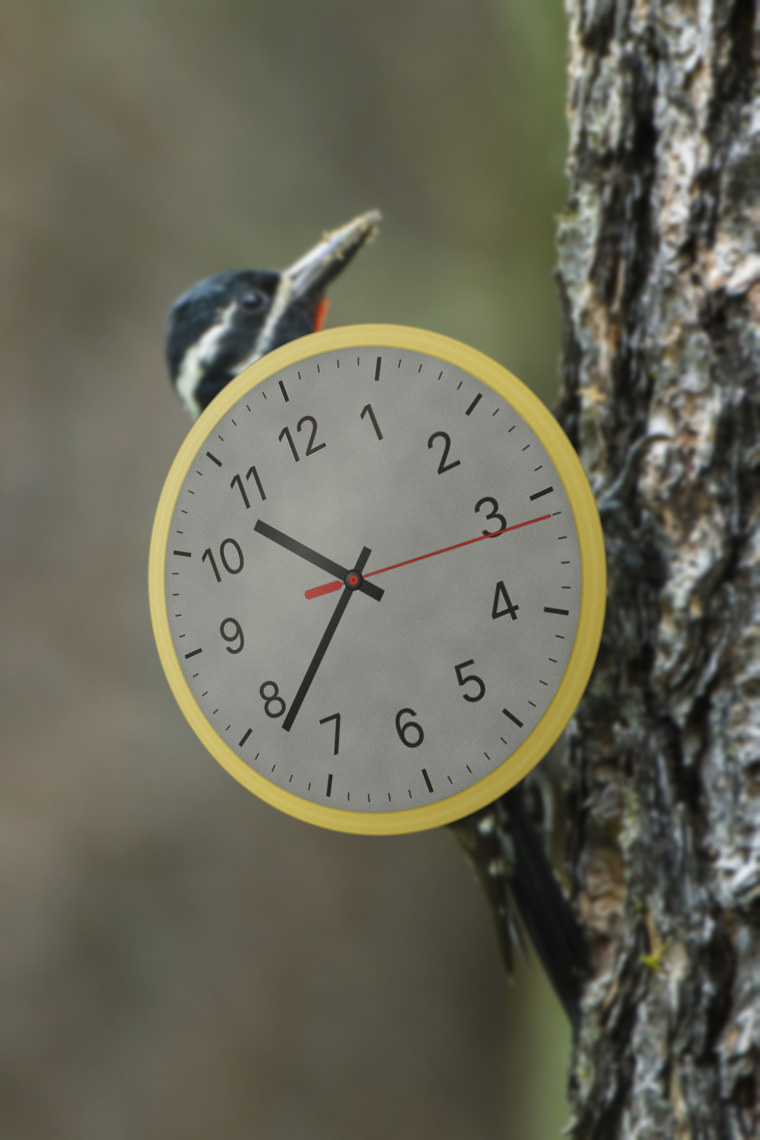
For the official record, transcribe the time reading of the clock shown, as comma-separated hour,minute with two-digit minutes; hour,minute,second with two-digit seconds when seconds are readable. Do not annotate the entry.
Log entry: 10,38,16
